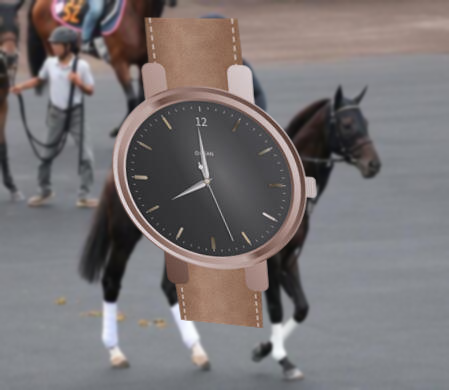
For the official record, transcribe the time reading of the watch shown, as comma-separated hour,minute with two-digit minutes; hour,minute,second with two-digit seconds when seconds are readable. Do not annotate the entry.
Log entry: 7,59,27
